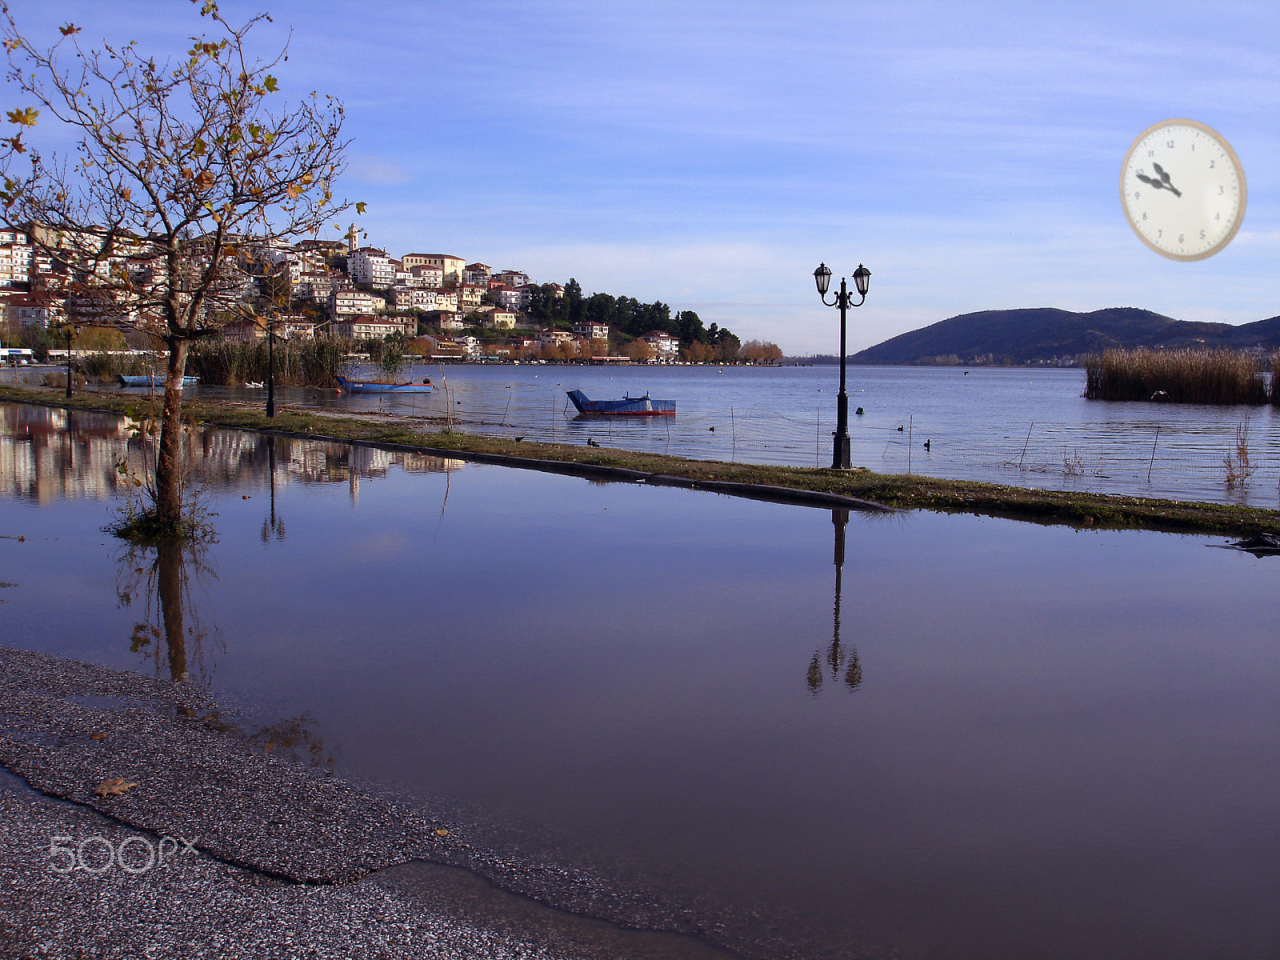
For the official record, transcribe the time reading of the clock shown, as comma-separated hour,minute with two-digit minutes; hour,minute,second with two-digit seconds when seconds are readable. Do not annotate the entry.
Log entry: 10,49
